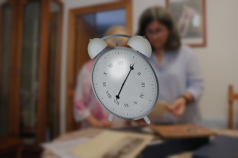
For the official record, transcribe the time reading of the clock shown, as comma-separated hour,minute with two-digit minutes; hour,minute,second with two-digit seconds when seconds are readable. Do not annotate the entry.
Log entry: 7,06
